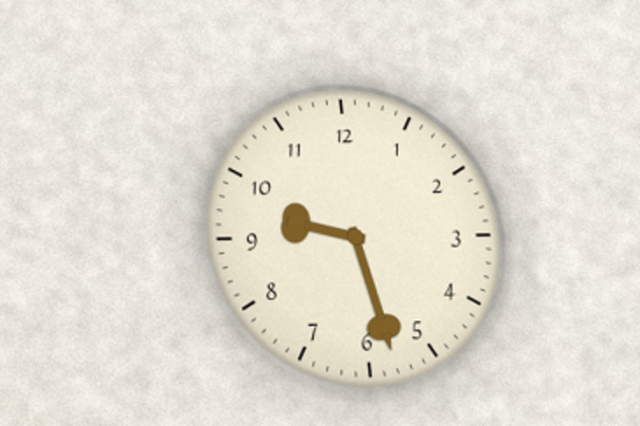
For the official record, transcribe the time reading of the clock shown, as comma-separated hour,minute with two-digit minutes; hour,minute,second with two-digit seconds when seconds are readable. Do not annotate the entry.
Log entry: 9,28
